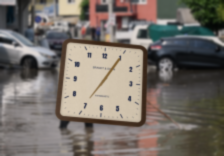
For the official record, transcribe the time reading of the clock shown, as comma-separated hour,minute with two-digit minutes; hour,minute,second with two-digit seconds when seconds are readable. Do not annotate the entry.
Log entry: 7,05
